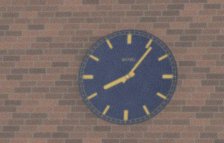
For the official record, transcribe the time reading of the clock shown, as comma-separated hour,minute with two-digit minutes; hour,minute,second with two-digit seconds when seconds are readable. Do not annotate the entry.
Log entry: 8,06
